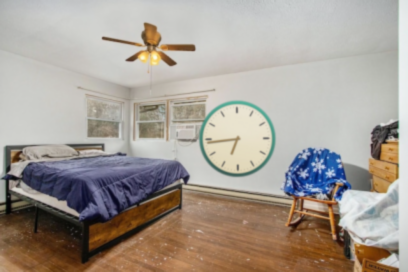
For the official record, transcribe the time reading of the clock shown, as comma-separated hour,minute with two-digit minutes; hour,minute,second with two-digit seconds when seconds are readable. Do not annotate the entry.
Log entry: 6,44
